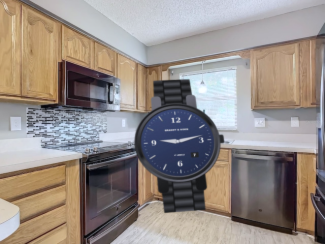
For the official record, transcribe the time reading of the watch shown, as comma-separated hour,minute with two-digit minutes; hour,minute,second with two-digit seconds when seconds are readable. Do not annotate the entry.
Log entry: 9,13
